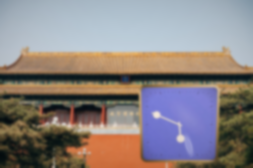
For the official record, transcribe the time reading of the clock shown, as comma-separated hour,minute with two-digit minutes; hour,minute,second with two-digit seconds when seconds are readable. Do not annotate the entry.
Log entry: 5,49
